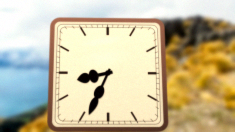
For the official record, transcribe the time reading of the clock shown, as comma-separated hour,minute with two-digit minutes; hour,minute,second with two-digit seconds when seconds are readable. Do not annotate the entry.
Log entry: 8,34
